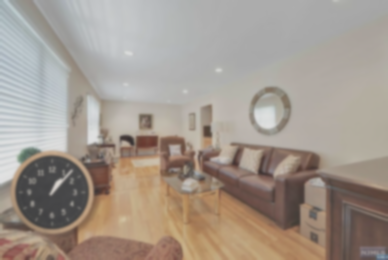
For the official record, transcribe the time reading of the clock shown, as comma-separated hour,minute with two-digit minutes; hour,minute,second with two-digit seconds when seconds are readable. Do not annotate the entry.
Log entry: 1,07
